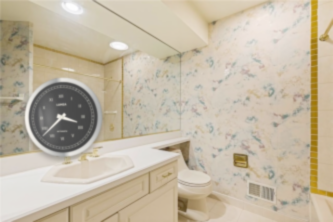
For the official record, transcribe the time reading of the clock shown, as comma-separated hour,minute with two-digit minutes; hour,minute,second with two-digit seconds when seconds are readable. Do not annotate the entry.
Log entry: 3,38
